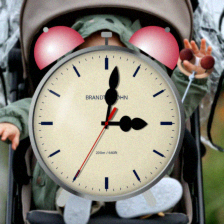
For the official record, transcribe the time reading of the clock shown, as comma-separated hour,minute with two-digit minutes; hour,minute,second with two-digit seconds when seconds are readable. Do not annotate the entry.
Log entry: 3,01,35
